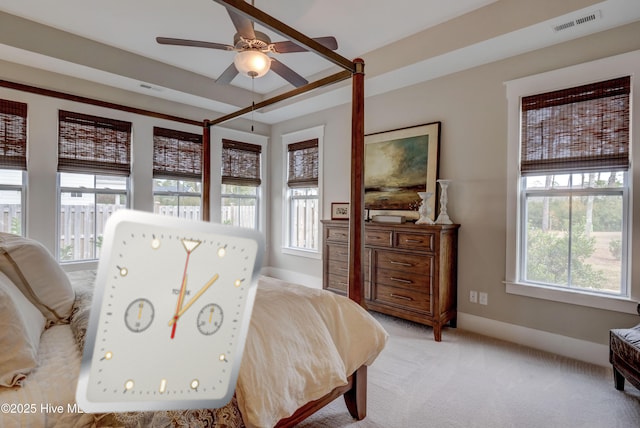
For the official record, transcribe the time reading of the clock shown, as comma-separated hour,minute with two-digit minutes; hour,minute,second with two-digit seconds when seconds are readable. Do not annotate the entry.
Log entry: 12,07
